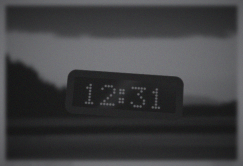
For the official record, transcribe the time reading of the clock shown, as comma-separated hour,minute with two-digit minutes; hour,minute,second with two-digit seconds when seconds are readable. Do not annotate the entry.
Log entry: 12,31
